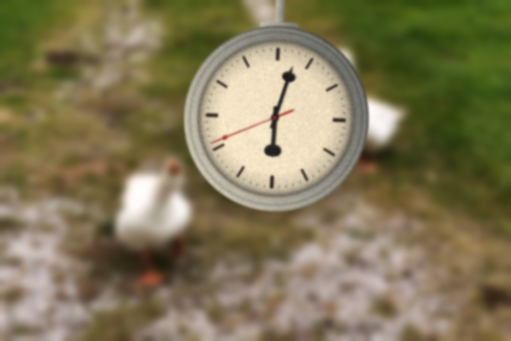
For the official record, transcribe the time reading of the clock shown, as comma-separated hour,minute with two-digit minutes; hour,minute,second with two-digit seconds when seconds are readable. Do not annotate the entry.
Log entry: 6,02,41
